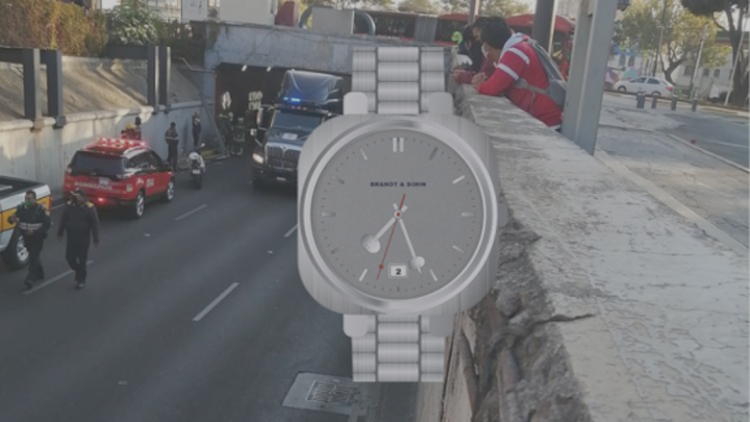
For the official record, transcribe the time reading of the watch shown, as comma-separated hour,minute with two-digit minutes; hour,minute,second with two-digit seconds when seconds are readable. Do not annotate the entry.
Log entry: 7,26,33
